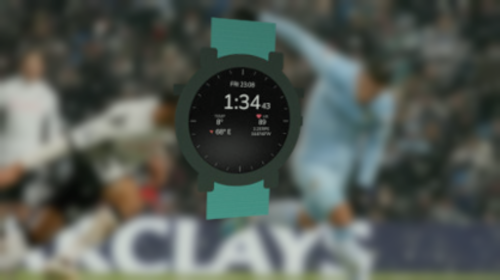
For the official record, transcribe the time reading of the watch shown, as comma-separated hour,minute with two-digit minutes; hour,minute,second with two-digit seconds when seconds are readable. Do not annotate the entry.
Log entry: 1,34
